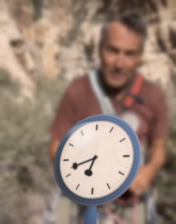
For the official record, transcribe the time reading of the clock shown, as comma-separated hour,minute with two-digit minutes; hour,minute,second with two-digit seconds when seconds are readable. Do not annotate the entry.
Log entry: 6,42
